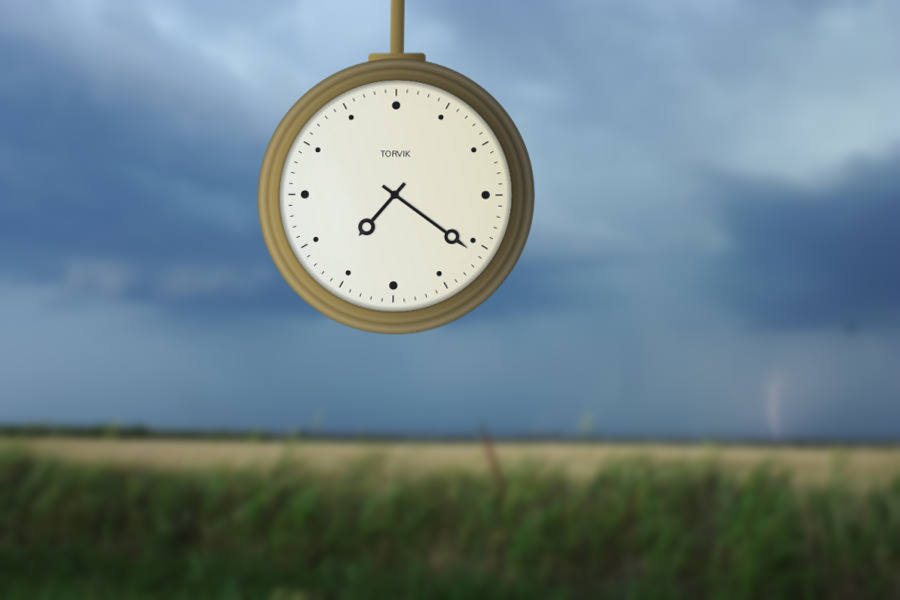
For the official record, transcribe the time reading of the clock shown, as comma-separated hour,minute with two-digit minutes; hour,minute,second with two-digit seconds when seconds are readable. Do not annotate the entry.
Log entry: 7,21
